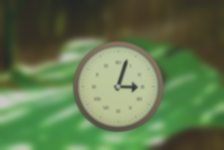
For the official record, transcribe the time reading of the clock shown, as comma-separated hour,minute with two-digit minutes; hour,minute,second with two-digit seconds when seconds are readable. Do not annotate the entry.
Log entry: 3,03
